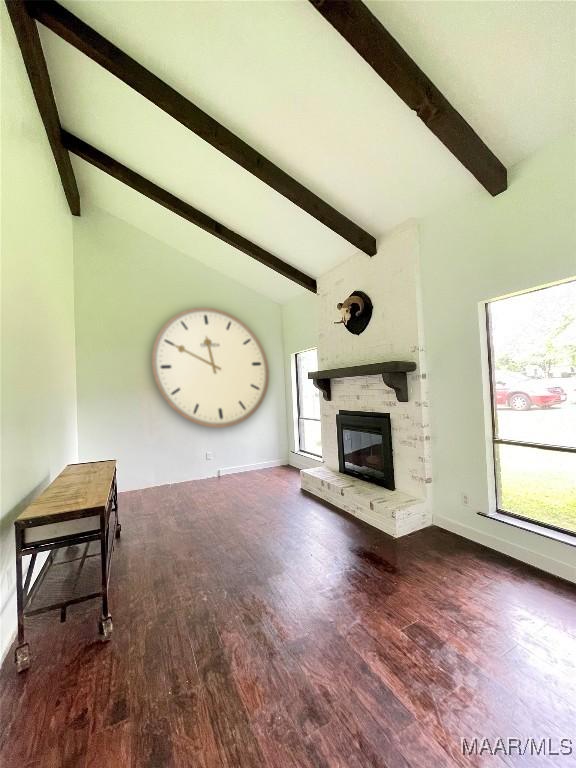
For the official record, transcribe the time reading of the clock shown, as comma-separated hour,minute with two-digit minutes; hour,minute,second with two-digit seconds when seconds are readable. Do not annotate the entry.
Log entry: 11,50
